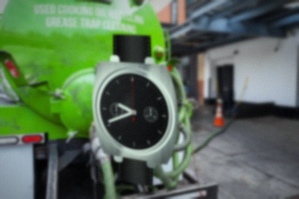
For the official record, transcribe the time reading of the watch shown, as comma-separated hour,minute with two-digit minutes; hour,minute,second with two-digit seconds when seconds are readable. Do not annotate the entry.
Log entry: 9,41
